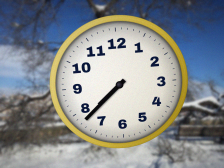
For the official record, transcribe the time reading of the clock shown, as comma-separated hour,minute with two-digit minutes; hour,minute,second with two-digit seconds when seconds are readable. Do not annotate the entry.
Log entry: 7,38
